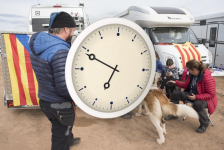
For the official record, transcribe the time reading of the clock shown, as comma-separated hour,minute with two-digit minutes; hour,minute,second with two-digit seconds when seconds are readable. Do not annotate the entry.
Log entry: 6,49
